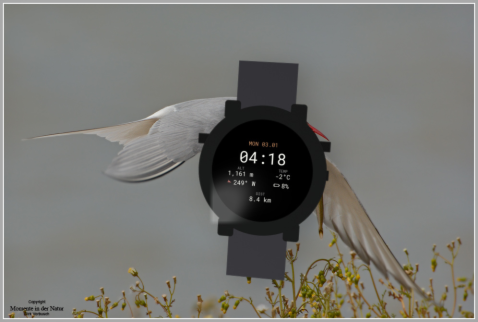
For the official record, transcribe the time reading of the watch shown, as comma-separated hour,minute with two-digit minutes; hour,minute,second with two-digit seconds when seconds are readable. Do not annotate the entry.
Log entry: 4,18
